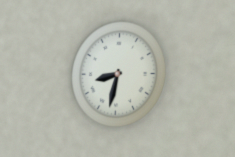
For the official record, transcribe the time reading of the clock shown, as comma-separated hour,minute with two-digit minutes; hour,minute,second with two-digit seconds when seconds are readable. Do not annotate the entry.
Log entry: 8,32
